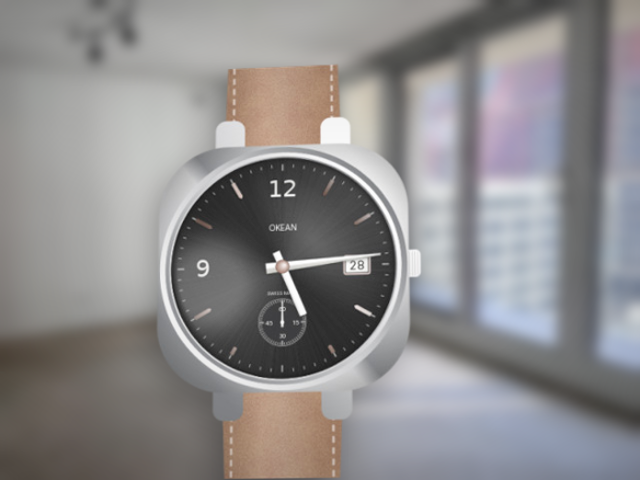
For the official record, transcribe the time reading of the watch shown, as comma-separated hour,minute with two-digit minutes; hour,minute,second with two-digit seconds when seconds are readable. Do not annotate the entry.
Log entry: 5,14
